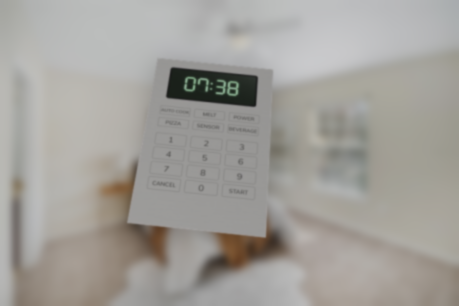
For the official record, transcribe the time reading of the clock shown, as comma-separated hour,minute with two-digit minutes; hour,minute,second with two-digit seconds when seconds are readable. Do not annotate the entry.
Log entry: 7,38
